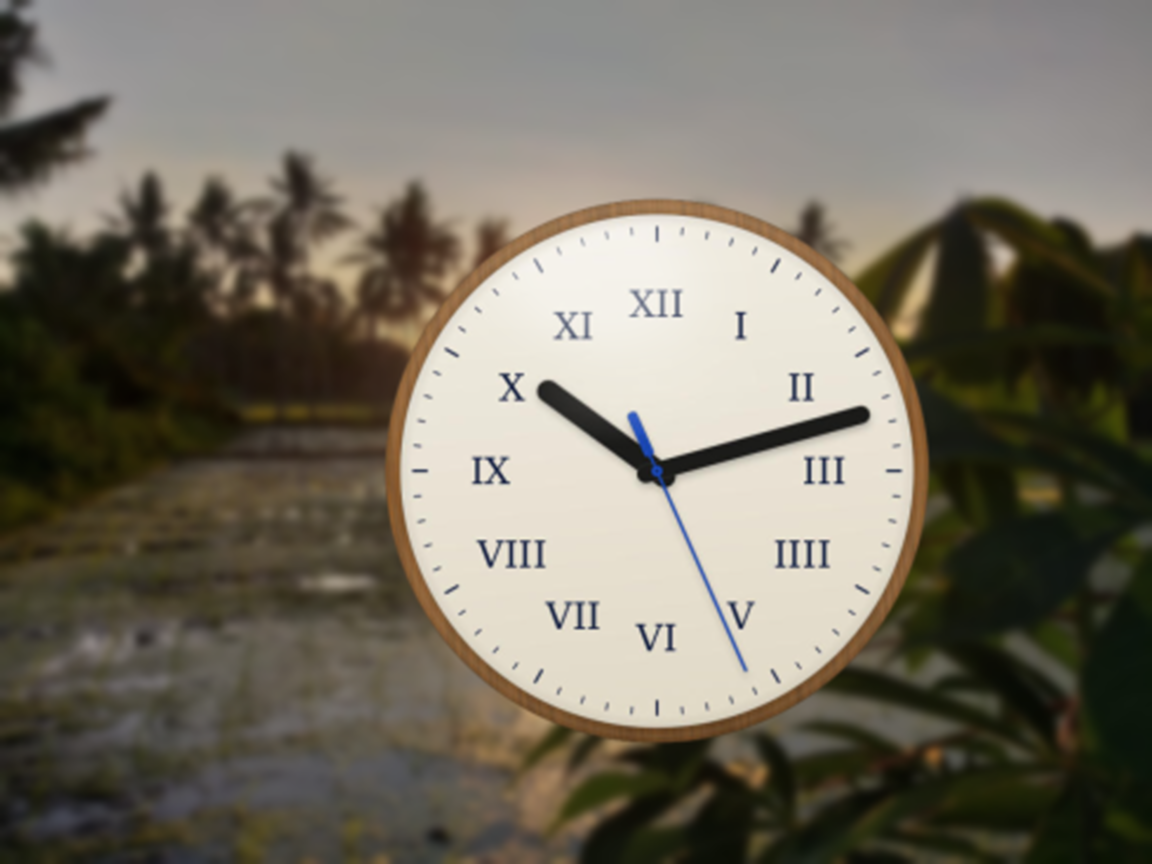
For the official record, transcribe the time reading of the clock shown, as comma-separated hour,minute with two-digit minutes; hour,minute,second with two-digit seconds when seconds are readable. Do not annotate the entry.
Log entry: 10,12,26
